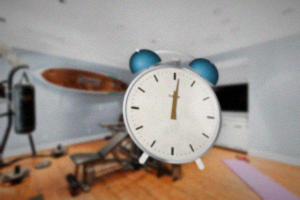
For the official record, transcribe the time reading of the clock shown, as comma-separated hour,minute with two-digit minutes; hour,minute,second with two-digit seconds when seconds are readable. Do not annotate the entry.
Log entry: 12,01
